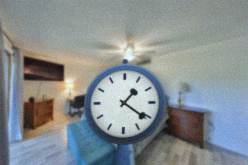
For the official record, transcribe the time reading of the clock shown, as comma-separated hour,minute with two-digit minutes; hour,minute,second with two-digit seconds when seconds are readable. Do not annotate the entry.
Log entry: 1,21
